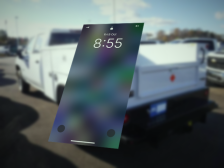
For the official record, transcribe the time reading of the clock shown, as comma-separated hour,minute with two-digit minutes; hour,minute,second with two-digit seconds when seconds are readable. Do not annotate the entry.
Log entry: 8,55
